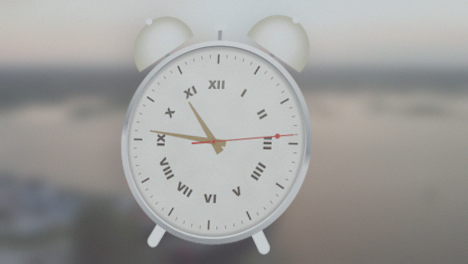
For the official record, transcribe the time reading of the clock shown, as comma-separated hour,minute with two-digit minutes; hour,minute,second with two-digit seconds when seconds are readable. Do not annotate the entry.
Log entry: 10,46,14
